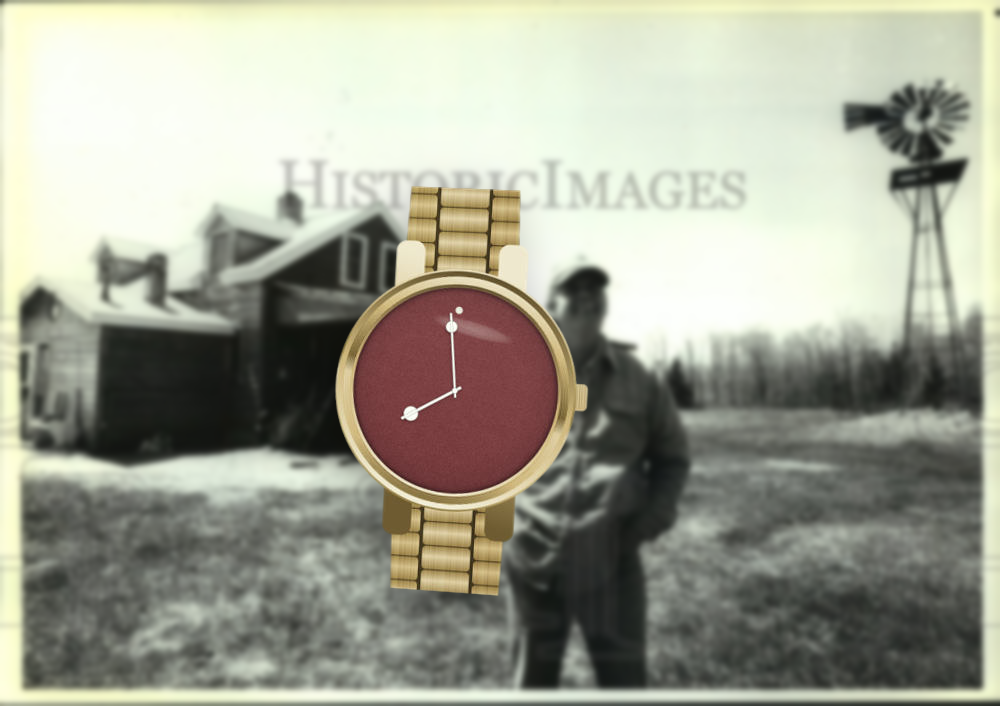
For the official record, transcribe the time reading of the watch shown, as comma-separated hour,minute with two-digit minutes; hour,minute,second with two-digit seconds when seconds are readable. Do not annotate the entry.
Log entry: 7,59
